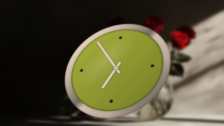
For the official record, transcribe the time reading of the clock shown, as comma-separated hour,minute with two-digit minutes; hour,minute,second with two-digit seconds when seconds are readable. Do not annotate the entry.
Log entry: 6,54
